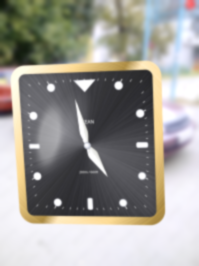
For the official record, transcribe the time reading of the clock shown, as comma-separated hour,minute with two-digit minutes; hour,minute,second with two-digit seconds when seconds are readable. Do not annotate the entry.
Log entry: 4,58
